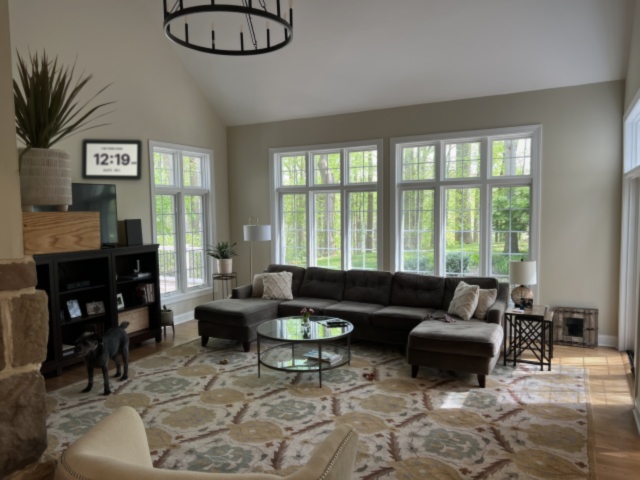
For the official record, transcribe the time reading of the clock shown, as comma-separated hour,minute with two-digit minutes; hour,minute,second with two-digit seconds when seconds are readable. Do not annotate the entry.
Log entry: 12,19
